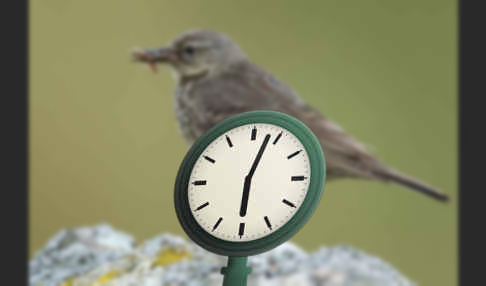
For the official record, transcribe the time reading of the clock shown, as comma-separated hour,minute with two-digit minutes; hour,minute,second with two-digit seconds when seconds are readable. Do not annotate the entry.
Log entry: 6,03
